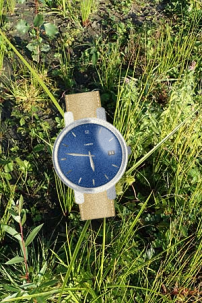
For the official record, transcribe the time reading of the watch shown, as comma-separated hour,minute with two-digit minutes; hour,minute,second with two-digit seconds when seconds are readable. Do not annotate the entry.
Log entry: 5,47
